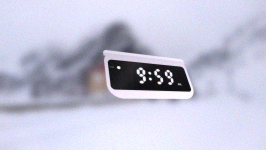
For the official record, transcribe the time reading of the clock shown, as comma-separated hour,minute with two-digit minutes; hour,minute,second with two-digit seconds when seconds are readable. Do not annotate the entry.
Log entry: 9,59
